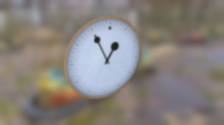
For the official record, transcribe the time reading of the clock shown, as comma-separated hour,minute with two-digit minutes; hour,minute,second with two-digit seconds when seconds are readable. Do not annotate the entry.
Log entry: 12,55
